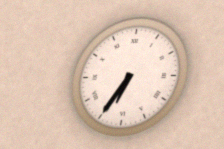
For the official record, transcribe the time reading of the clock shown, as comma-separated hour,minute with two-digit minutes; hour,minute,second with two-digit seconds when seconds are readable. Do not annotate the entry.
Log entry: 6,35
